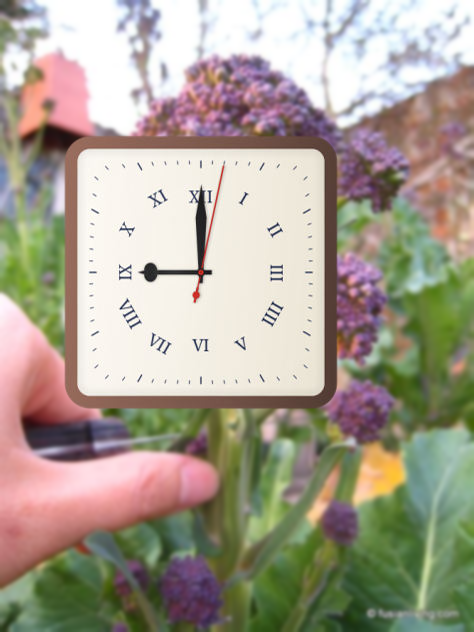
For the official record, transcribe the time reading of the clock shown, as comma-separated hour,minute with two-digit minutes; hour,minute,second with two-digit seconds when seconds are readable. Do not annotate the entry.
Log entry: 9,00,02
